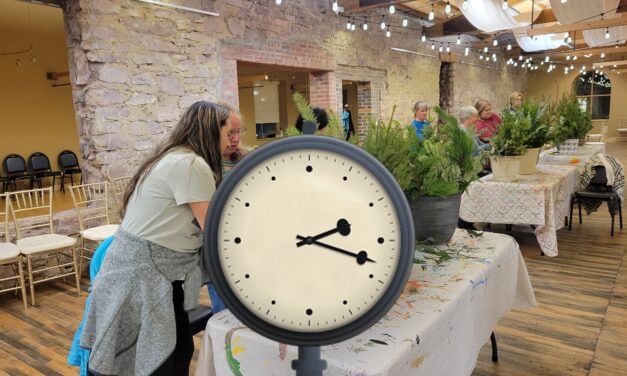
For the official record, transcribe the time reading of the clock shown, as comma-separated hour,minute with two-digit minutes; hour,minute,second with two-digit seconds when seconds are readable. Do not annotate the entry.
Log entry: 2,18
